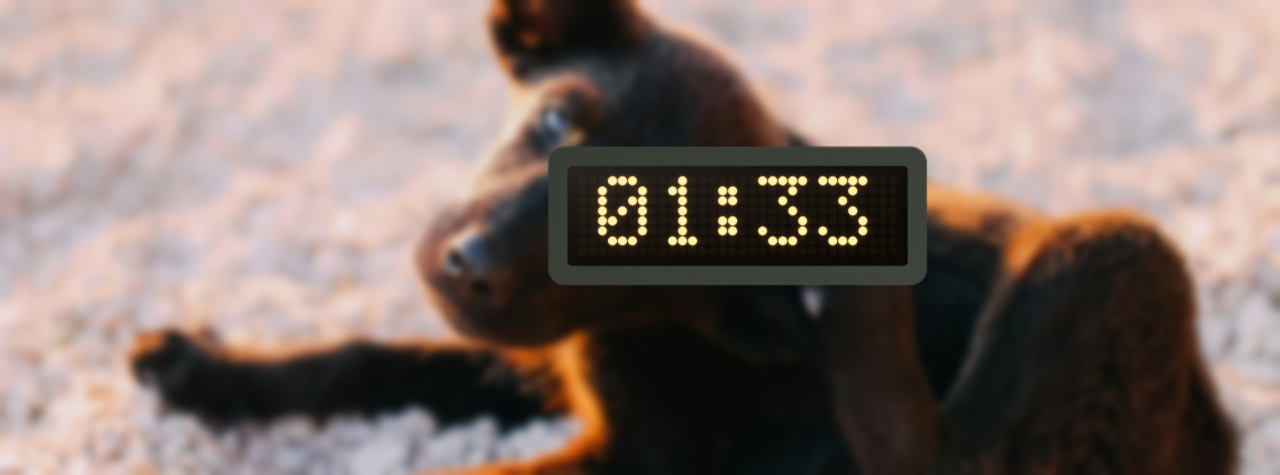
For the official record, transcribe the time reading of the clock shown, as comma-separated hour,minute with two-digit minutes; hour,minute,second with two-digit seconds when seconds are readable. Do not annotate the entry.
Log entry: 1,33
